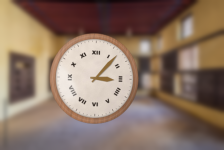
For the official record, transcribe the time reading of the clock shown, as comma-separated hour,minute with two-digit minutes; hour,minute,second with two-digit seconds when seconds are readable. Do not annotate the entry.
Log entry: 3,07
